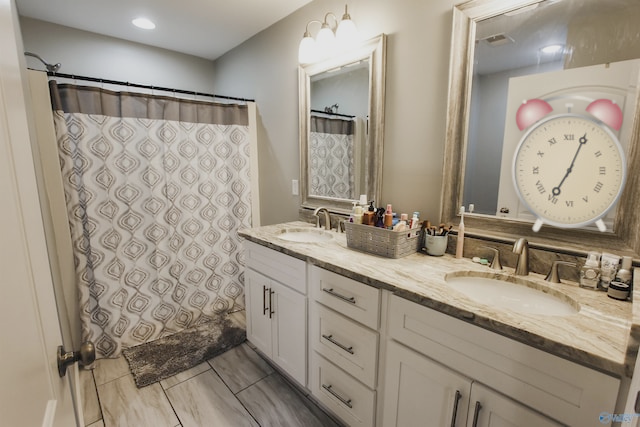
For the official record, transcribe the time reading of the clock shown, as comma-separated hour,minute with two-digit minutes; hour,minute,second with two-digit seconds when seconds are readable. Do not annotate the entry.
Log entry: 7,04
